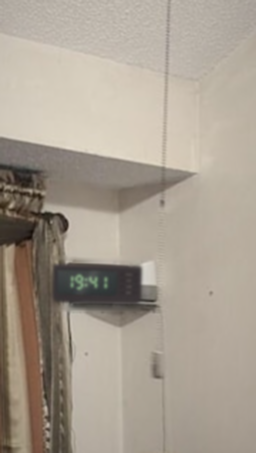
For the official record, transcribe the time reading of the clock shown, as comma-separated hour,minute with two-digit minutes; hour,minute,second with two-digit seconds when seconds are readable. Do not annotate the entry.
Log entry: 19,41
